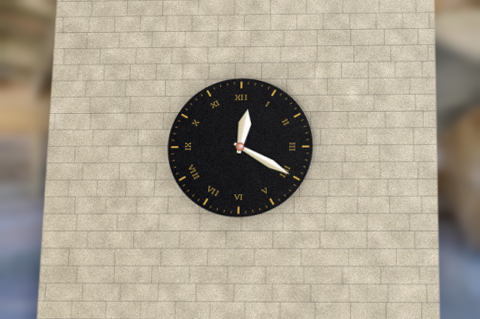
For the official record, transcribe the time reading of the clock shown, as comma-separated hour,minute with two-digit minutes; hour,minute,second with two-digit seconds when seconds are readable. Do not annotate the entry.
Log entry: 12,20
